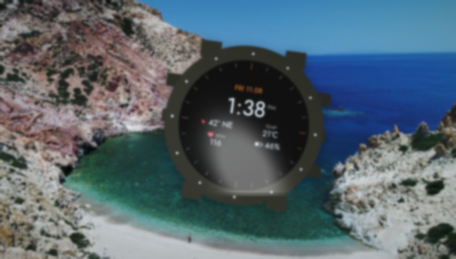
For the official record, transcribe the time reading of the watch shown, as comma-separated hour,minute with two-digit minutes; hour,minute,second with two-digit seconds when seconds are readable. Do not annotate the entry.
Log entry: 1,38
